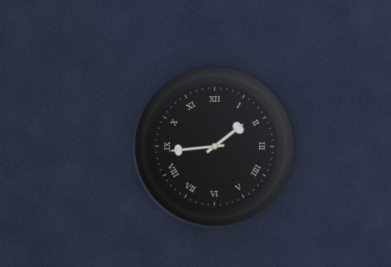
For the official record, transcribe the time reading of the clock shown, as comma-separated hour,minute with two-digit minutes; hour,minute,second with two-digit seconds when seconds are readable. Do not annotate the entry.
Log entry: 1,44
